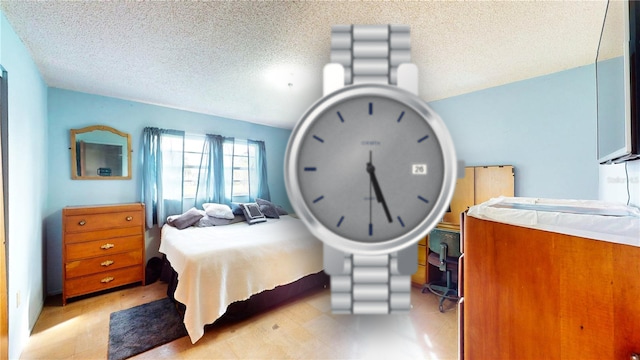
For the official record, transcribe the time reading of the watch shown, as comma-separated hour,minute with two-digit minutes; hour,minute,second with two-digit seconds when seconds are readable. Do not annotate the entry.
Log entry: 5,26,30
